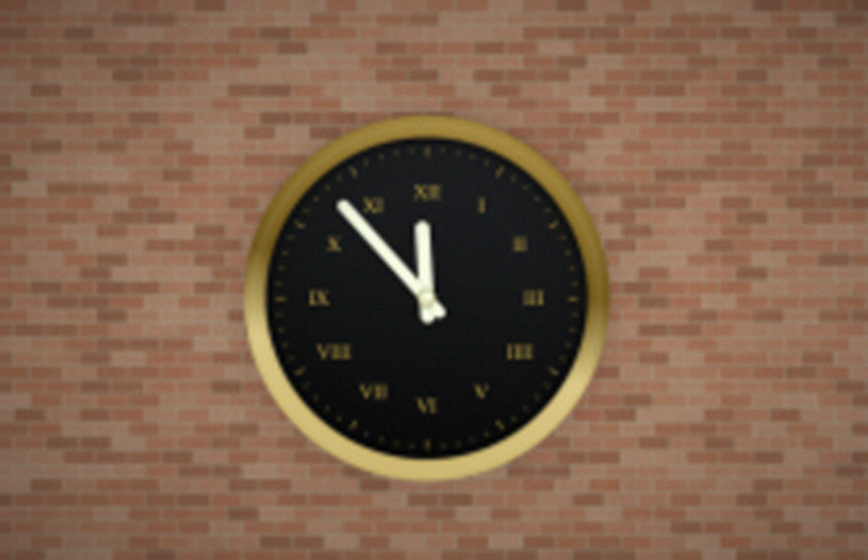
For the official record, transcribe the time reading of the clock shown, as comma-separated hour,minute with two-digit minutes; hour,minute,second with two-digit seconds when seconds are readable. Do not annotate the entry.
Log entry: 11,53
